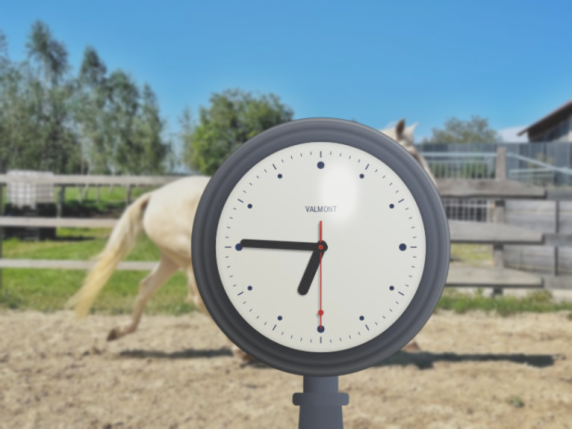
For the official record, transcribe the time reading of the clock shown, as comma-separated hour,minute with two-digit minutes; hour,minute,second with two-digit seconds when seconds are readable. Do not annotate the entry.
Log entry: 6,45,30
